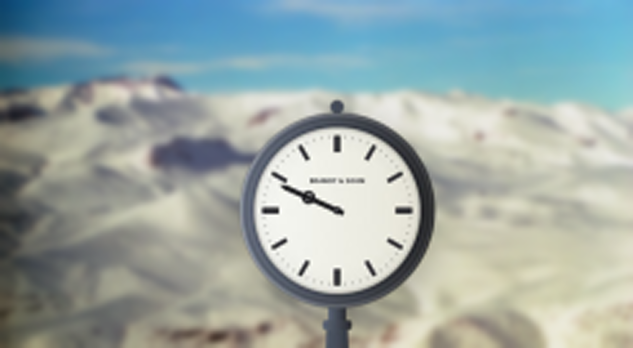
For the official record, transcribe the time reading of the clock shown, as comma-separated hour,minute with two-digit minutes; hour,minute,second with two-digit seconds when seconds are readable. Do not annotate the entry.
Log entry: 9,49
